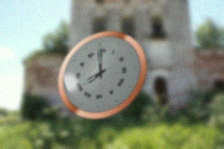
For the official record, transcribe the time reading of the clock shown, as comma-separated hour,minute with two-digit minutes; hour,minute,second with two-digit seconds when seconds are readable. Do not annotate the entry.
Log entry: 7,59
